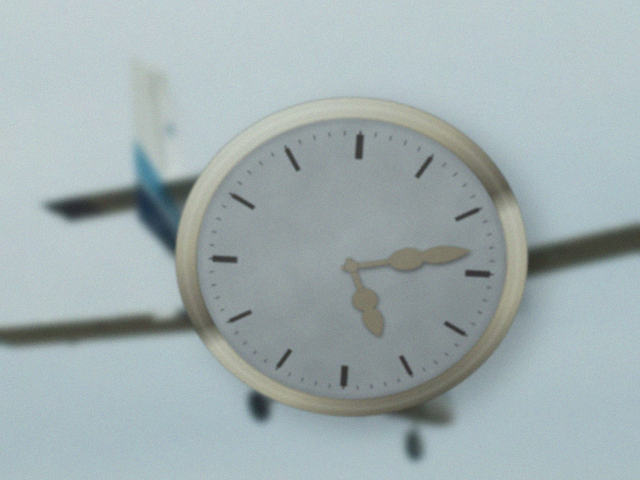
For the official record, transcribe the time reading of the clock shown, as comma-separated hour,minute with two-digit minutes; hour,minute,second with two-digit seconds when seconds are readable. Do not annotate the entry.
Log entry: 5,13
